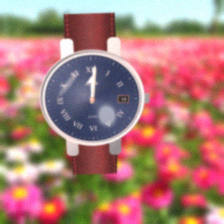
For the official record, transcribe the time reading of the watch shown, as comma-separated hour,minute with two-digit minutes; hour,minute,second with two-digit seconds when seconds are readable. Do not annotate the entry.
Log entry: 12,01
